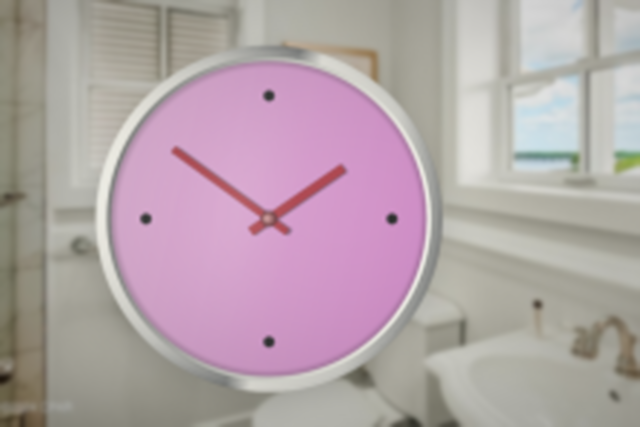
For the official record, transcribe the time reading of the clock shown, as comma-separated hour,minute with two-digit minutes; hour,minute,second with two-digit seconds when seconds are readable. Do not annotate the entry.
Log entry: 1,51
